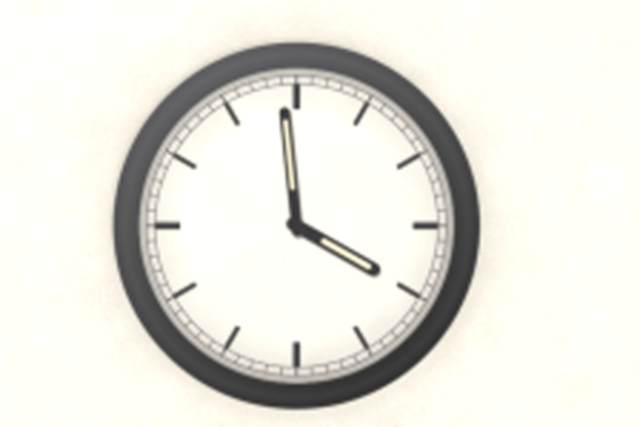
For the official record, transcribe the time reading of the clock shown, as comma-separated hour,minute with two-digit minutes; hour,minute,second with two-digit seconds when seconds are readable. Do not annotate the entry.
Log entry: 3,59
